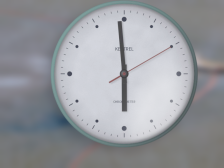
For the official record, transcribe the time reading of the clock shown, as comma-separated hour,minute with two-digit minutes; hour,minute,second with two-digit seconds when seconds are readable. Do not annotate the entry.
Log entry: 5,59,10
